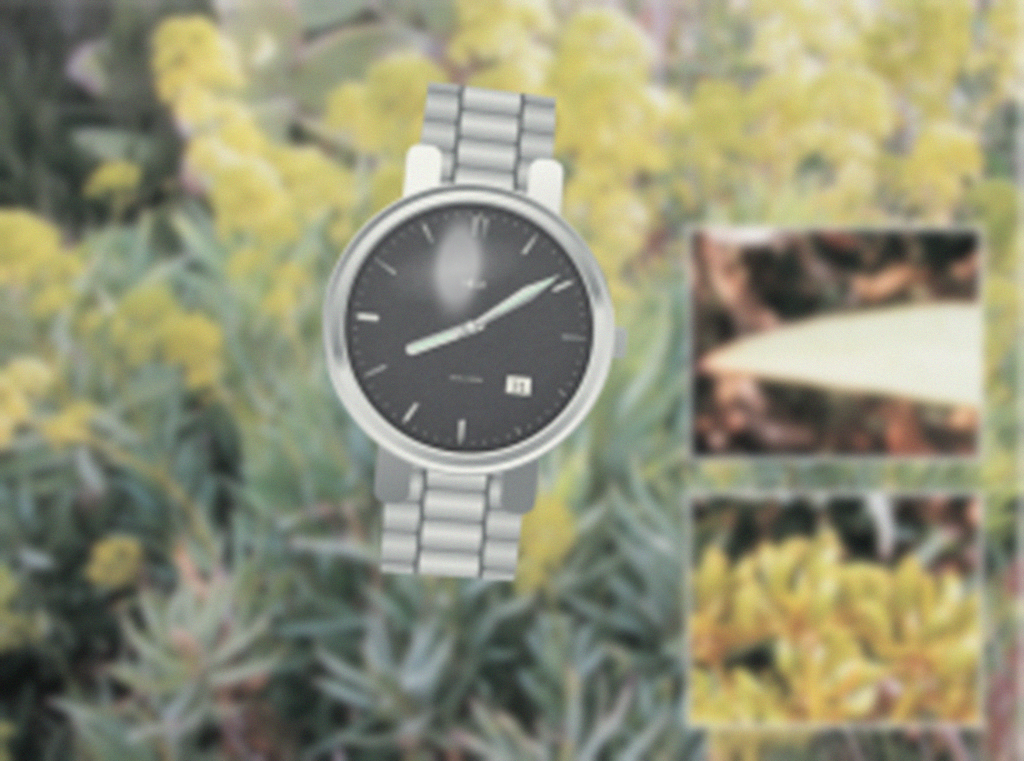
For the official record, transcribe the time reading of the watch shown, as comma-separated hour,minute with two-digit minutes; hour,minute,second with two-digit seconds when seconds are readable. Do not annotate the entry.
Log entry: 8,09
